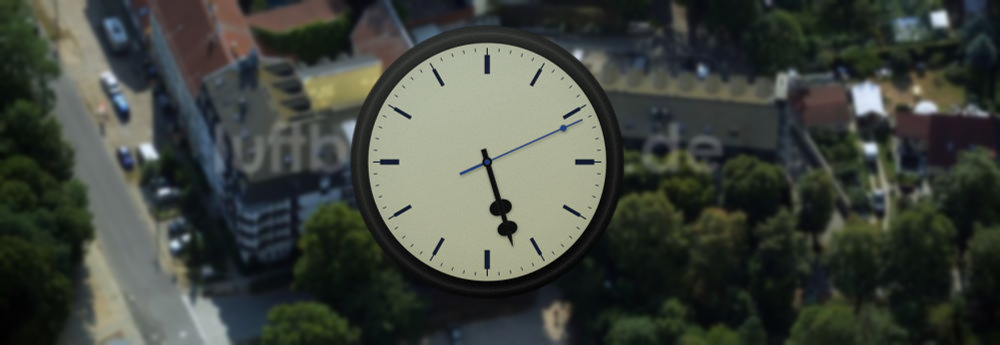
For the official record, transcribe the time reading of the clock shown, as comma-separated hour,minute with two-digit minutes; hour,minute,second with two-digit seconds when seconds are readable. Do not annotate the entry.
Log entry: 5,27,11
